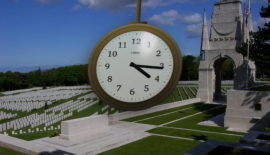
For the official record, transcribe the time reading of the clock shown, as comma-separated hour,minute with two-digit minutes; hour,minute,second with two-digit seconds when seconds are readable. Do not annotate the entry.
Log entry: 4,16
